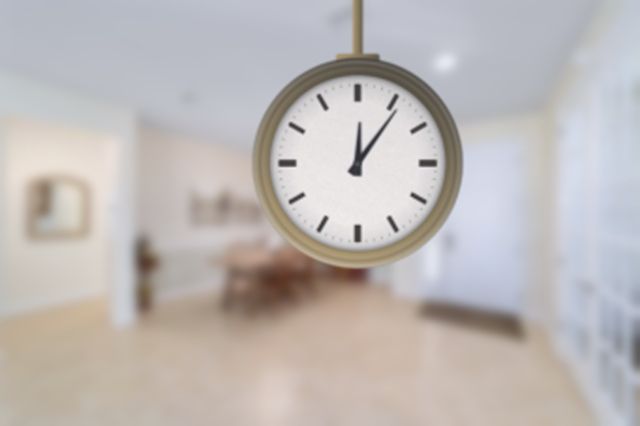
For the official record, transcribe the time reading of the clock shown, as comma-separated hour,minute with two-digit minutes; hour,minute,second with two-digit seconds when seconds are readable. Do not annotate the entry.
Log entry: 12,06
